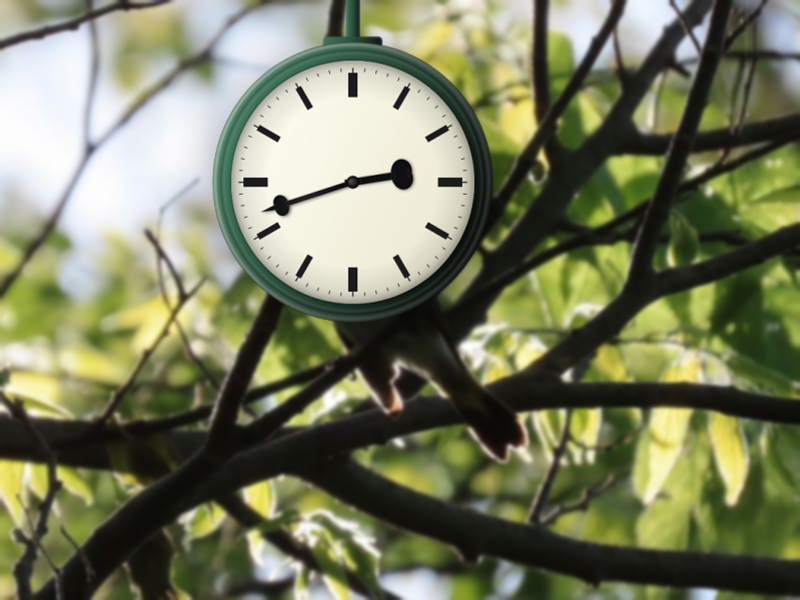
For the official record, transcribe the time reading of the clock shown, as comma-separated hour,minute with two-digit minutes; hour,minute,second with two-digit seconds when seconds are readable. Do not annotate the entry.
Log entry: 2,42
